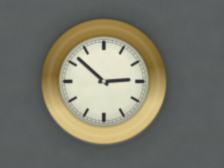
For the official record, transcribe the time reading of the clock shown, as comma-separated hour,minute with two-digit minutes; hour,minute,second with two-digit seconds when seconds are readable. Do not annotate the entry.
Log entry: 2,52
